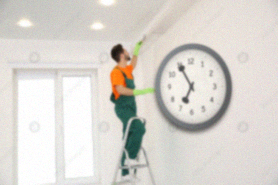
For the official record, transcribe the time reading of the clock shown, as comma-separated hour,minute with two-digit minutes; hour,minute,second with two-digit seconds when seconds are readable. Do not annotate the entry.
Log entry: 6,55
